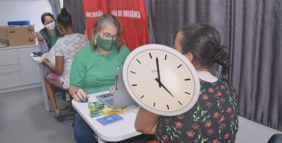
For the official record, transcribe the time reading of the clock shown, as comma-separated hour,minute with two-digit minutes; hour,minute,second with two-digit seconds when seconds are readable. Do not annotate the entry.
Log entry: 5,02
